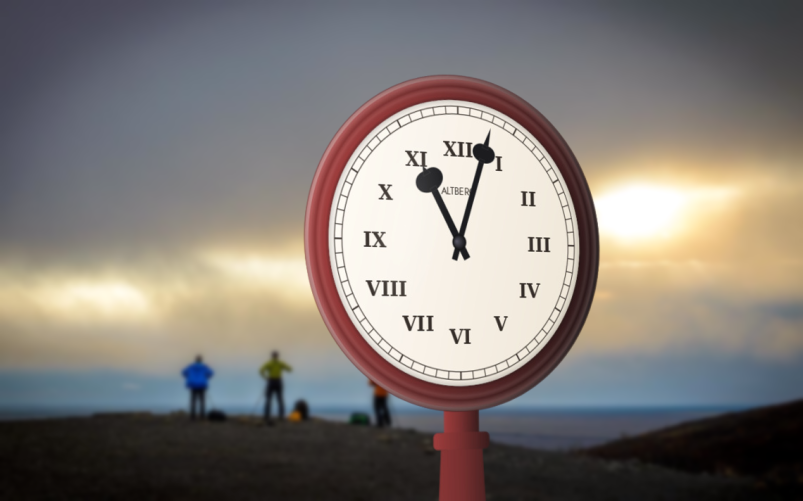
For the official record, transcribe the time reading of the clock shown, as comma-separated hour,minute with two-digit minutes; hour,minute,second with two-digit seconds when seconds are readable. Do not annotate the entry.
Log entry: 11,03
